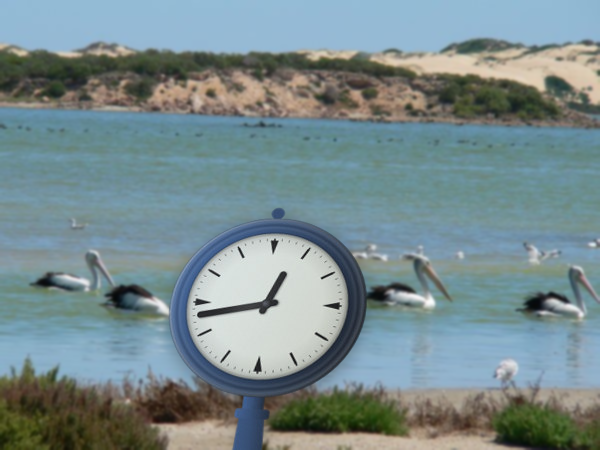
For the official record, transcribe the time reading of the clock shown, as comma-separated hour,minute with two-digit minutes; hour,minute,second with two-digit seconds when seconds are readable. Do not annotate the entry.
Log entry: 12,43
